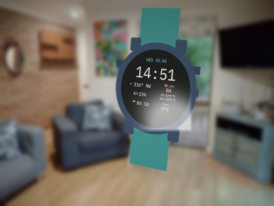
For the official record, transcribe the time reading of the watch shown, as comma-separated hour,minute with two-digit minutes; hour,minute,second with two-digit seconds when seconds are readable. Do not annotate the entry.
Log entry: 14,51
